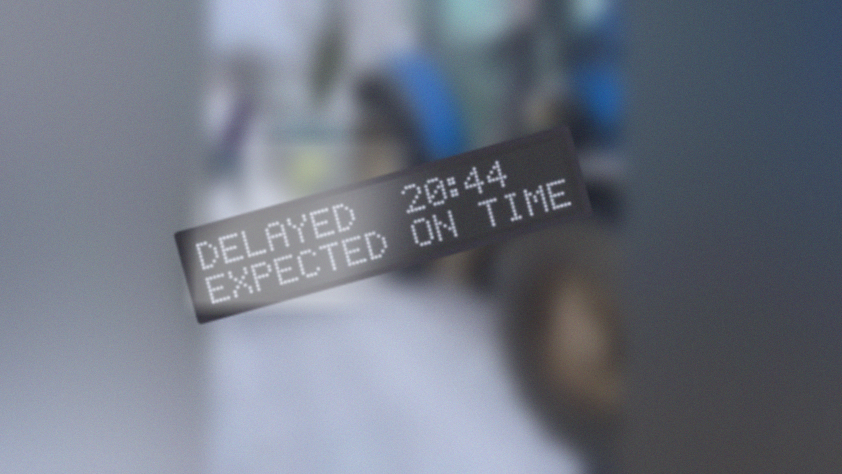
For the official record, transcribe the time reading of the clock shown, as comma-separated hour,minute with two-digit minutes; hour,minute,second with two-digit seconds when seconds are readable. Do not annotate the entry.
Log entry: 20,44
